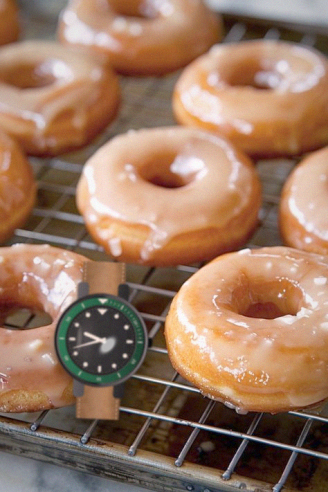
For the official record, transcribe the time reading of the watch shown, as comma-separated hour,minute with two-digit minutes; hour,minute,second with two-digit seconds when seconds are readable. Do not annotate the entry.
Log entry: 9,42
